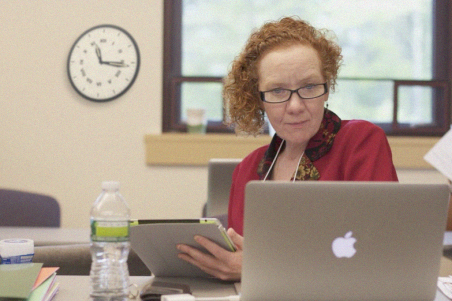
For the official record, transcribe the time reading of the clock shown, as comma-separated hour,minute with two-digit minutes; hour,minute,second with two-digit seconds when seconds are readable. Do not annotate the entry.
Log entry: 11,16
